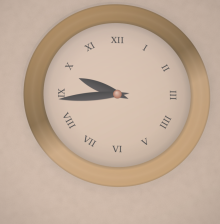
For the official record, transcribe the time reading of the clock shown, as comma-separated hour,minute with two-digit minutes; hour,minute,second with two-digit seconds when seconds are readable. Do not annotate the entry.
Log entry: 9,44
